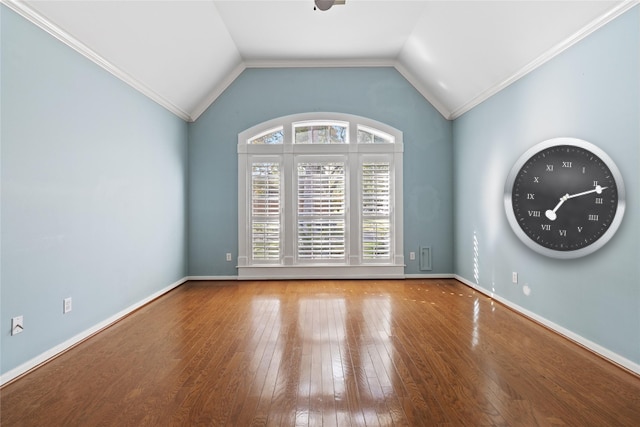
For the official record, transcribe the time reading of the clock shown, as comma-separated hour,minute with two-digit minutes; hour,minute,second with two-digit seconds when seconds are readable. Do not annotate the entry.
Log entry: 7,12
